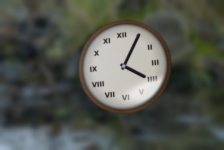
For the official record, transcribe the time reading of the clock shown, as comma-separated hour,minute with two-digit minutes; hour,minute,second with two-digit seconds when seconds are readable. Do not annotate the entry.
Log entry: 4,05
